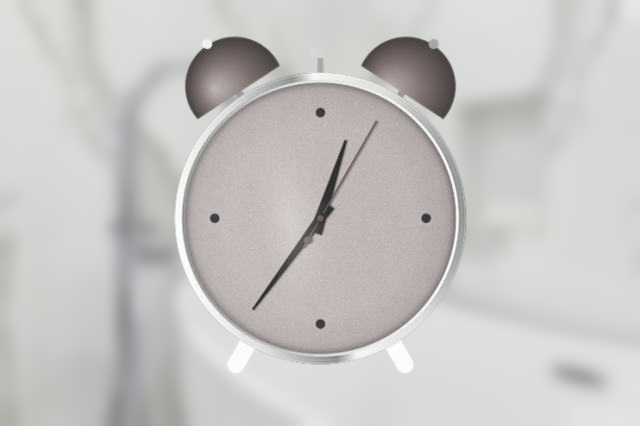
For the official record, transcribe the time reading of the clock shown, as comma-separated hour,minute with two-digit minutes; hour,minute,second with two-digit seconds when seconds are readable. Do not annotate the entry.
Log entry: 12,36,05
